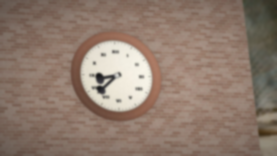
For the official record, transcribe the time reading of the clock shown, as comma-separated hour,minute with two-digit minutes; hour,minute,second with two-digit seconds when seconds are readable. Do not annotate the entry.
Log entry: 8,38
